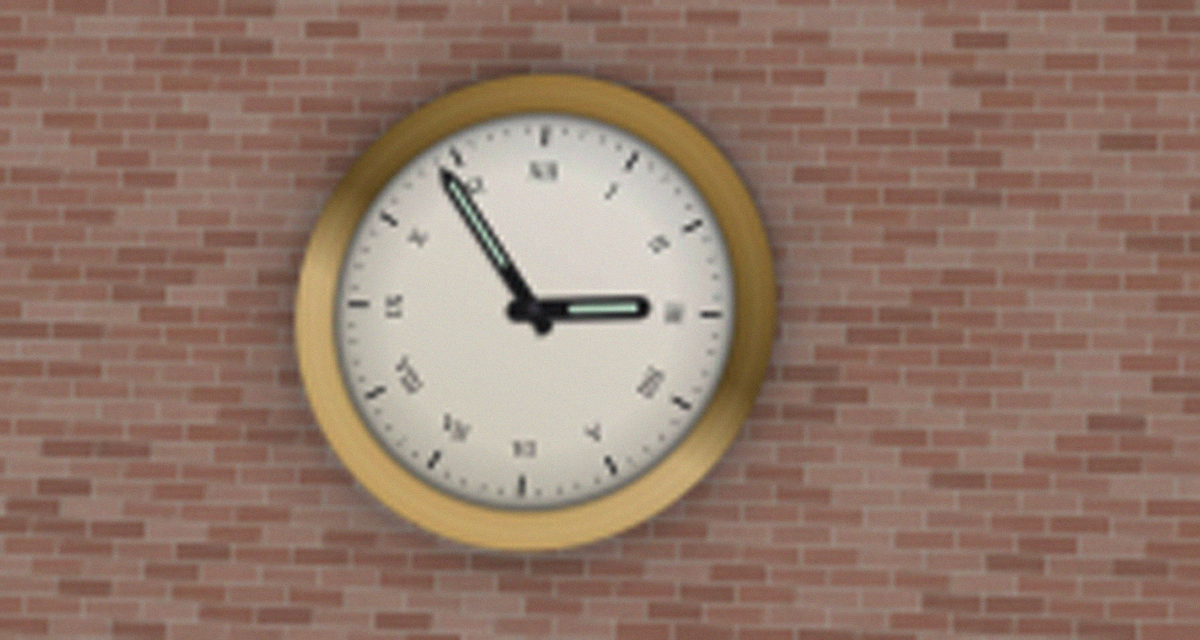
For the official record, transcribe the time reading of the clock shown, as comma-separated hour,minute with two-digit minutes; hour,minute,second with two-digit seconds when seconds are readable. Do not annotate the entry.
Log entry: 2,54
